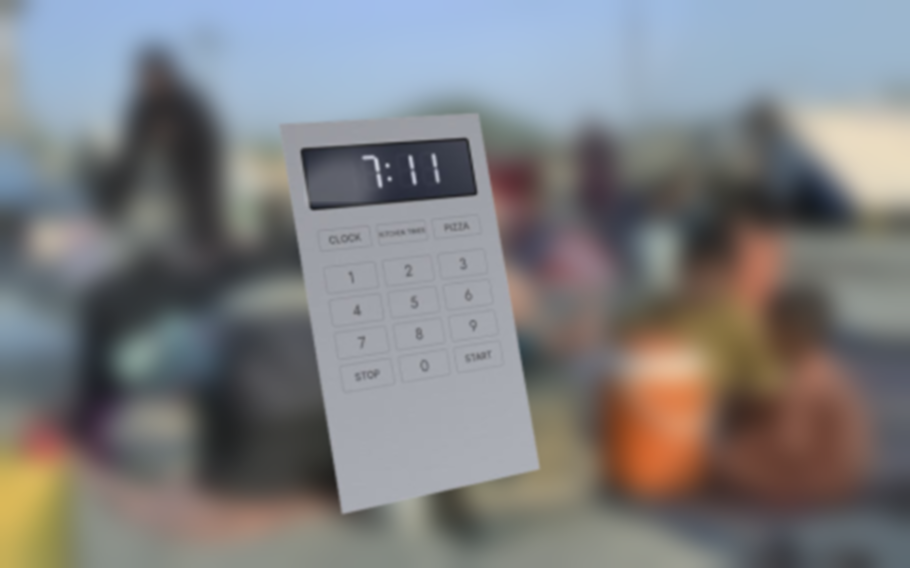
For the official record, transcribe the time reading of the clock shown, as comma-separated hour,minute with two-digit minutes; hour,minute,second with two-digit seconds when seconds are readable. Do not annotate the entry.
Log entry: 7,11
